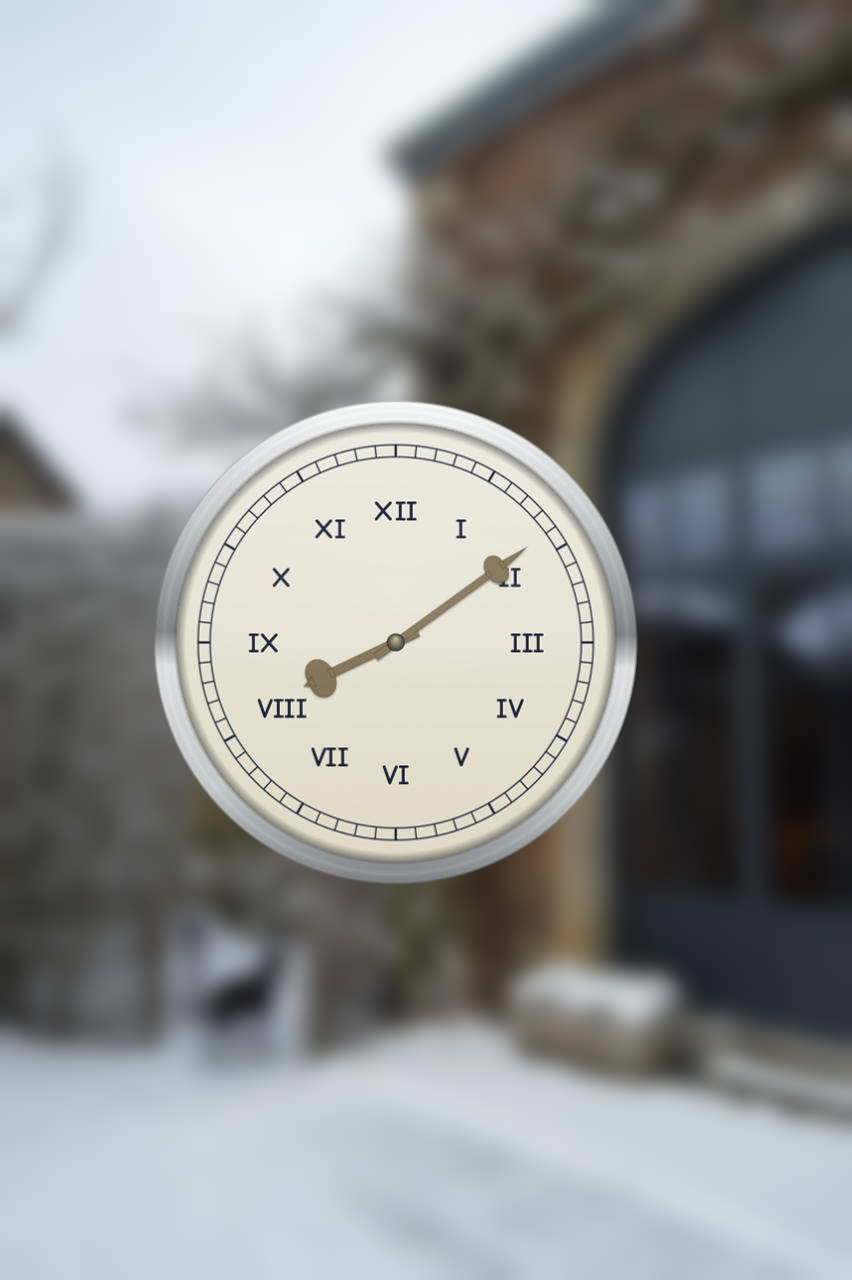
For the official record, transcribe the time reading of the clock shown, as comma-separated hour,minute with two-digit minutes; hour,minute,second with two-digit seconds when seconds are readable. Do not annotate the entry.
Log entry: 8,09
